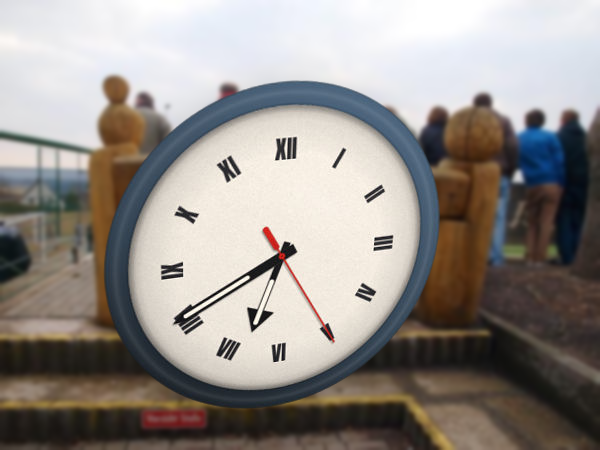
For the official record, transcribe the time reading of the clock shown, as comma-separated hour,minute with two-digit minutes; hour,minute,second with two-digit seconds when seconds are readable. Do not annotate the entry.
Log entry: 6,40,25
